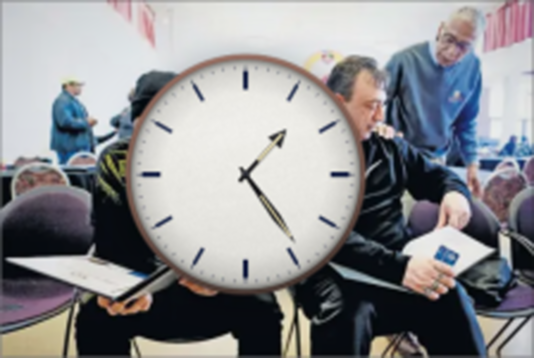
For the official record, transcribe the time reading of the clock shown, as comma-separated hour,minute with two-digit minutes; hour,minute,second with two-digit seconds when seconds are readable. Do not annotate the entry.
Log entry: 1,24
